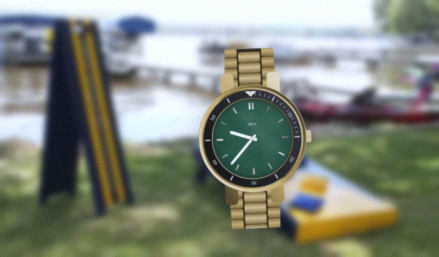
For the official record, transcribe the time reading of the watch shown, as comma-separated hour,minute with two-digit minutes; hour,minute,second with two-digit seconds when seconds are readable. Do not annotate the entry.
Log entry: 9,37
